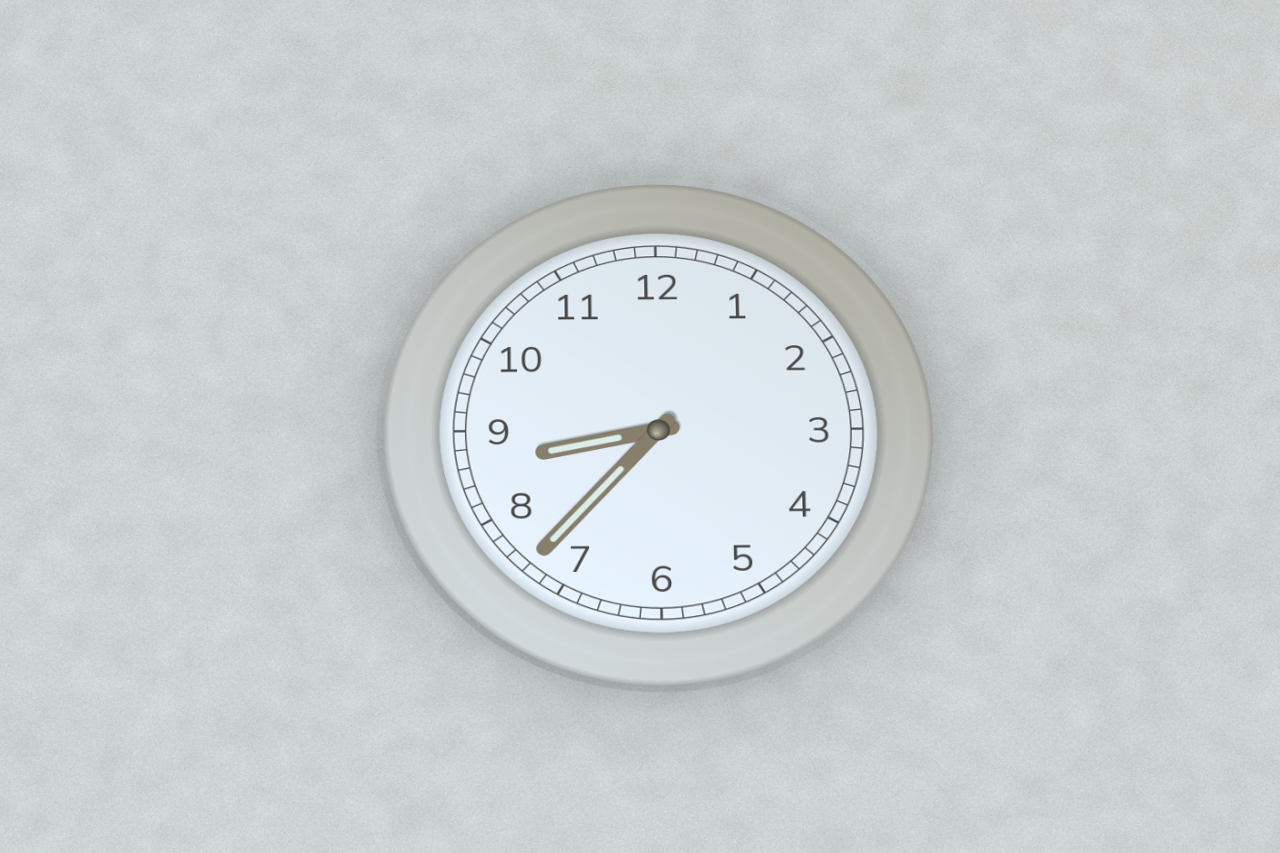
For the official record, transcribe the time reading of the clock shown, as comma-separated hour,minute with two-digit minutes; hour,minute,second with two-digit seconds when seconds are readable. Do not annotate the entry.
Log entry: 8,37
